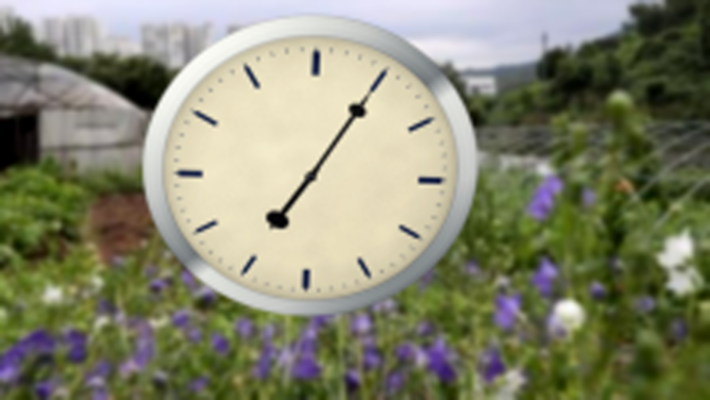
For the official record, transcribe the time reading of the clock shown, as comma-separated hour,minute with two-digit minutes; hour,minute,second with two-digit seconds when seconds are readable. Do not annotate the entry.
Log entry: 7,05
